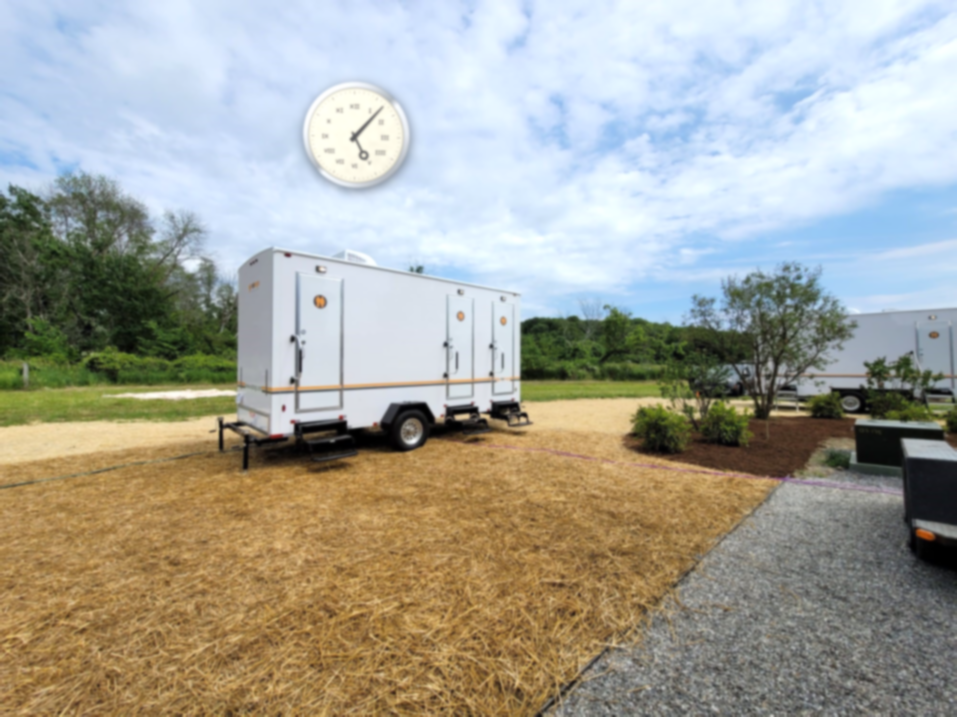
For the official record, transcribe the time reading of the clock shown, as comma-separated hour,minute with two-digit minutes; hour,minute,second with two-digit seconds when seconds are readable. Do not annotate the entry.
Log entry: 5,07
